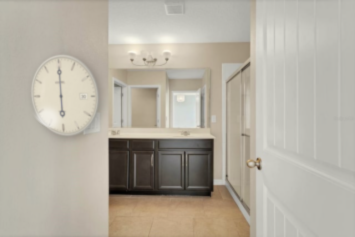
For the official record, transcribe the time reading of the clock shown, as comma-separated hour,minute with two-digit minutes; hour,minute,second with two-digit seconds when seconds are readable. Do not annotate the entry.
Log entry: 6,00
